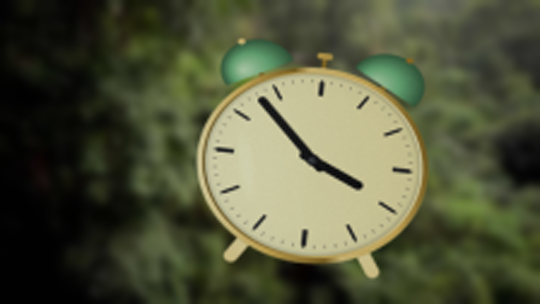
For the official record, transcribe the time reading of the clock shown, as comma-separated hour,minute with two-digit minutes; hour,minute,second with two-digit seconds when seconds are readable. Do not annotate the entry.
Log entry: 3,53
